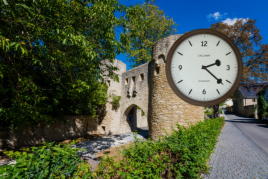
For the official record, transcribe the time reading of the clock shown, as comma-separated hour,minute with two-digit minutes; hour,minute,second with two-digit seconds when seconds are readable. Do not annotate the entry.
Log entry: 2,22
